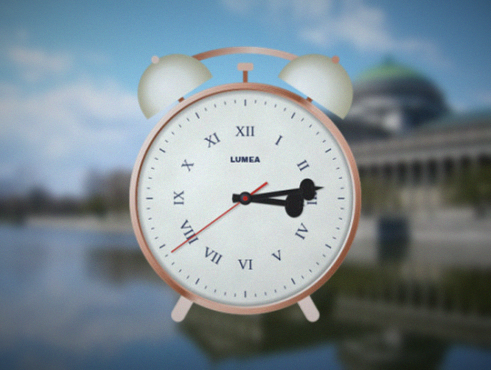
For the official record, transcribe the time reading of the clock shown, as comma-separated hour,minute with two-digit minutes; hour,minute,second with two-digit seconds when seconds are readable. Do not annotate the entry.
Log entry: 3,13,39
